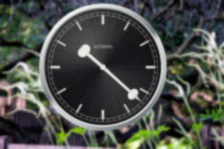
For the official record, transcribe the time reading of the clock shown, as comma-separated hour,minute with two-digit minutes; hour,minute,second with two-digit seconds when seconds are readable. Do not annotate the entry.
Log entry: 10,22
